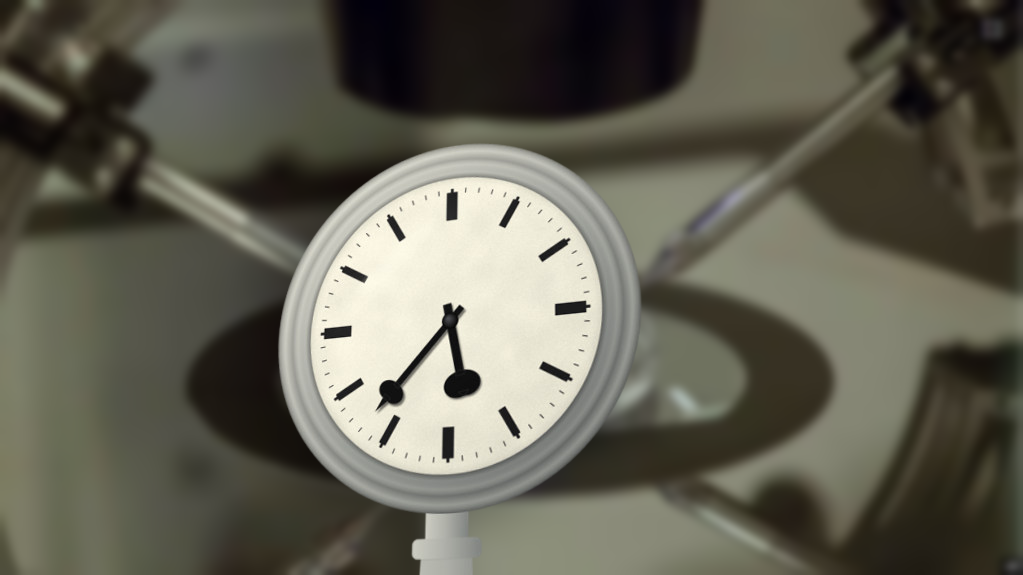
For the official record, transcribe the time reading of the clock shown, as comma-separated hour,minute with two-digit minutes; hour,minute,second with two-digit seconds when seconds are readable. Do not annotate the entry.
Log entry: 5,37
